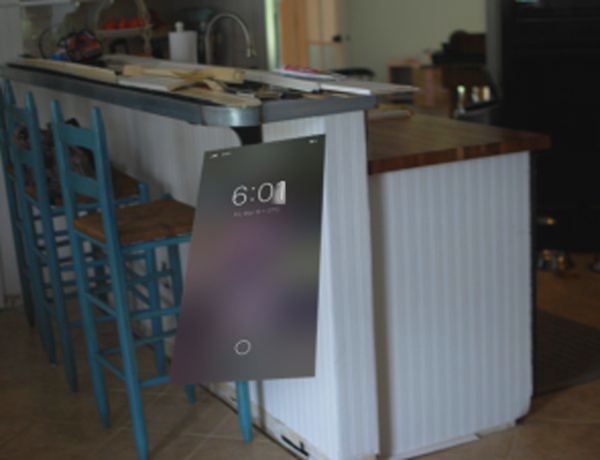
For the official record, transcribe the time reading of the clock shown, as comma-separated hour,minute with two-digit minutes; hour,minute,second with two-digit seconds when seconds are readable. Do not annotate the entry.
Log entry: 6,01
